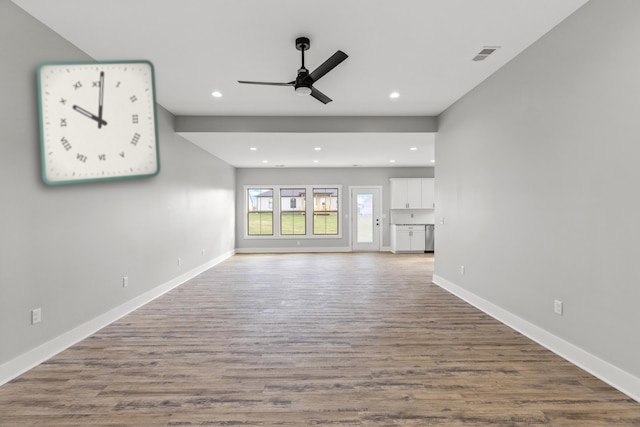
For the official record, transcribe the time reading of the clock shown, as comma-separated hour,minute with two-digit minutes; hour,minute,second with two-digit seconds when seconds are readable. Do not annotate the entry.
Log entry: 10,01
